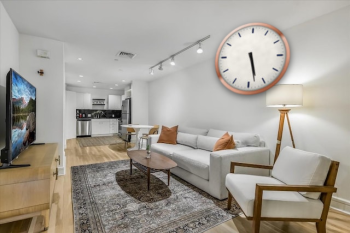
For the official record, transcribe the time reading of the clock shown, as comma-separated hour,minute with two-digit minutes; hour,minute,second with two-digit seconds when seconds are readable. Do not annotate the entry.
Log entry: 5,28
